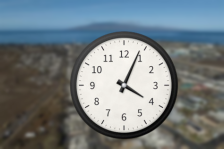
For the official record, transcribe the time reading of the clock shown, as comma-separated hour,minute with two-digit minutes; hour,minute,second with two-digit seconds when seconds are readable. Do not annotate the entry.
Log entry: 4,04
